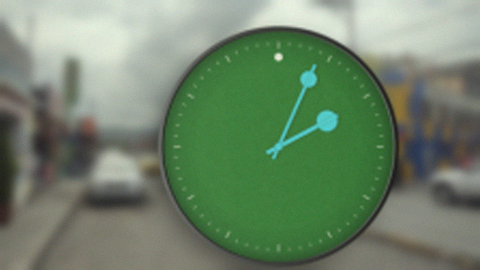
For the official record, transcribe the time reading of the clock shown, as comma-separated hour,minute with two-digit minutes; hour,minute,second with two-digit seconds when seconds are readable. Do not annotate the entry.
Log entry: 2,04
